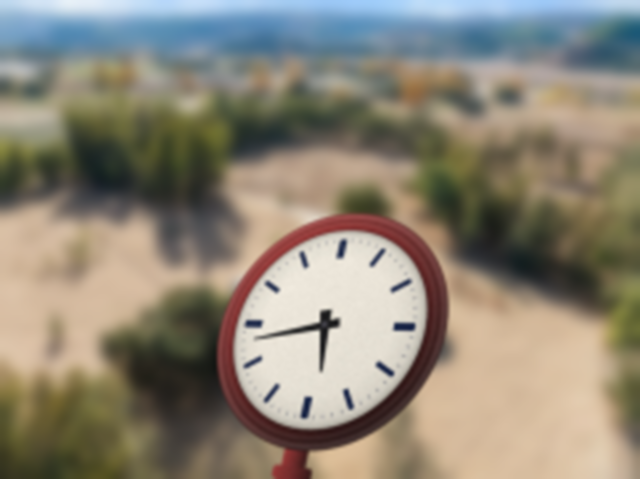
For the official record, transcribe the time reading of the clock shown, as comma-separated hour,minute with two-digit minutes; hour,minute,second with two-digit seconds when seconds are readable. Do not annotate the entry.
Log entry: 5,43
